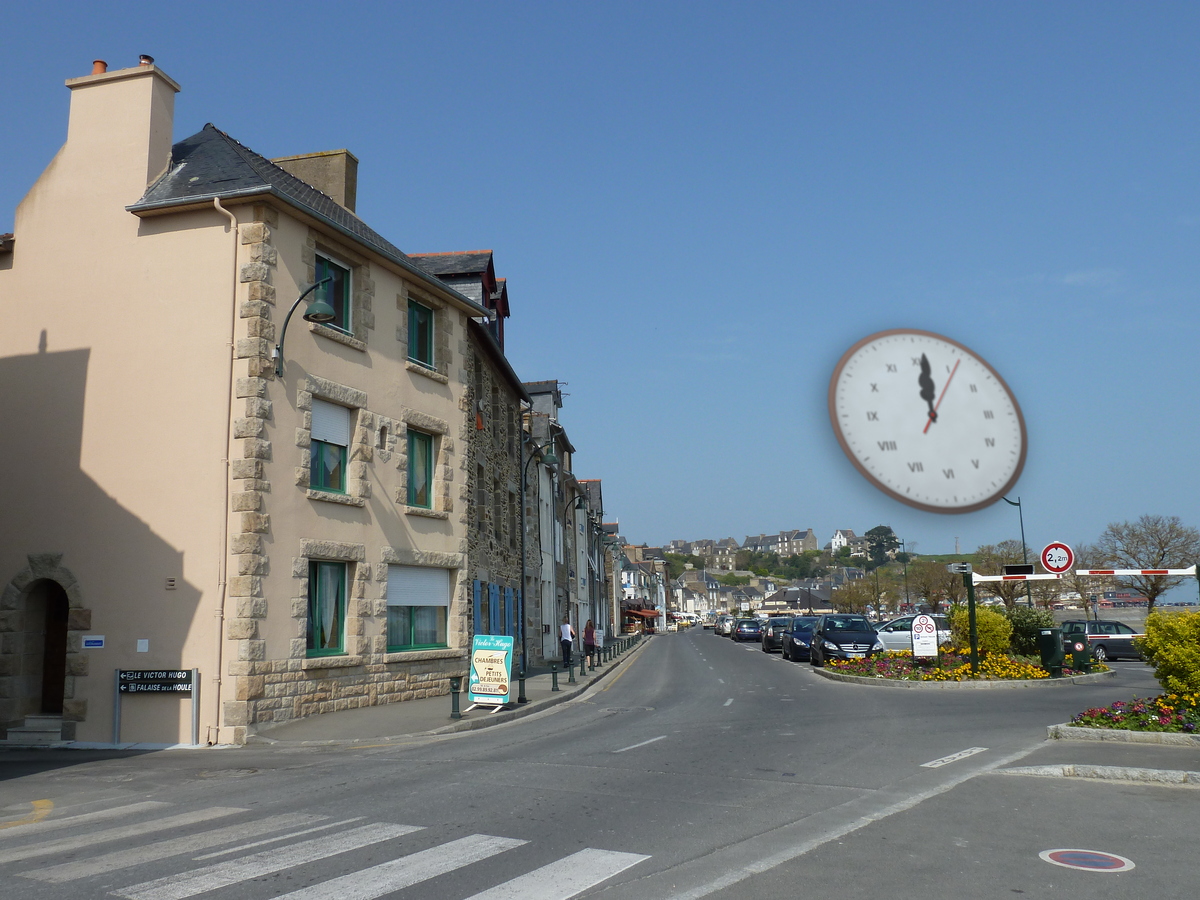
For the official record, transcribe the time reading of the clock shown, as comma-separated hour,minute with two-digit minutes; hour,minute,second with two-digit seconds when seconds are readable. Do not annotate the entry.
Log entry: 12,01,06
